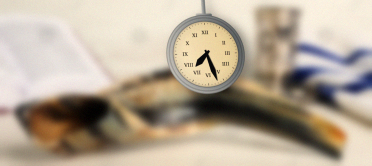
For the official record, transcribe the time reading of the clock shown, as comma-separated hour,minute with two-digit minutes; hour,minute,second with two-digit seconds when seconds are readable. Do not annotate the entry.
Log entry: 7,27
